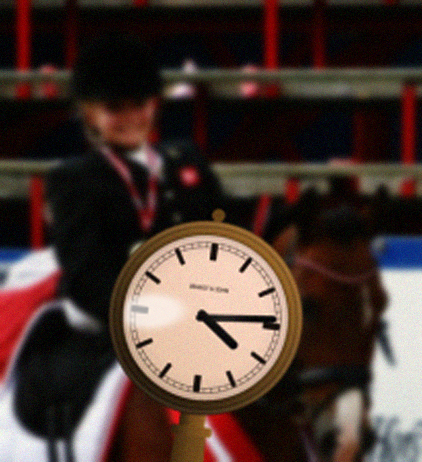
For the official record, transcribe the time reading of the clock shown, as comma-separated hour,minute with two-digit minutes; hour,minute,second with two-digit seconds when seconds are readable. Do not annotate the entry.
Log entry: 4,14
